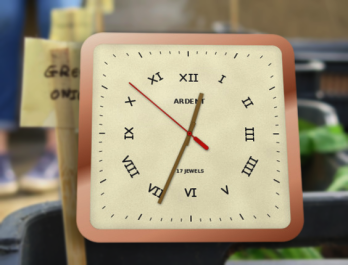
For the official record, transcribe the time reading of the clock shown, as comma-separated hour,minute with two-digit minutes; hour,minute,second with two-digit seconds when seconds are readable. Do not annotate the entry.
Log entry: 12,33,52
